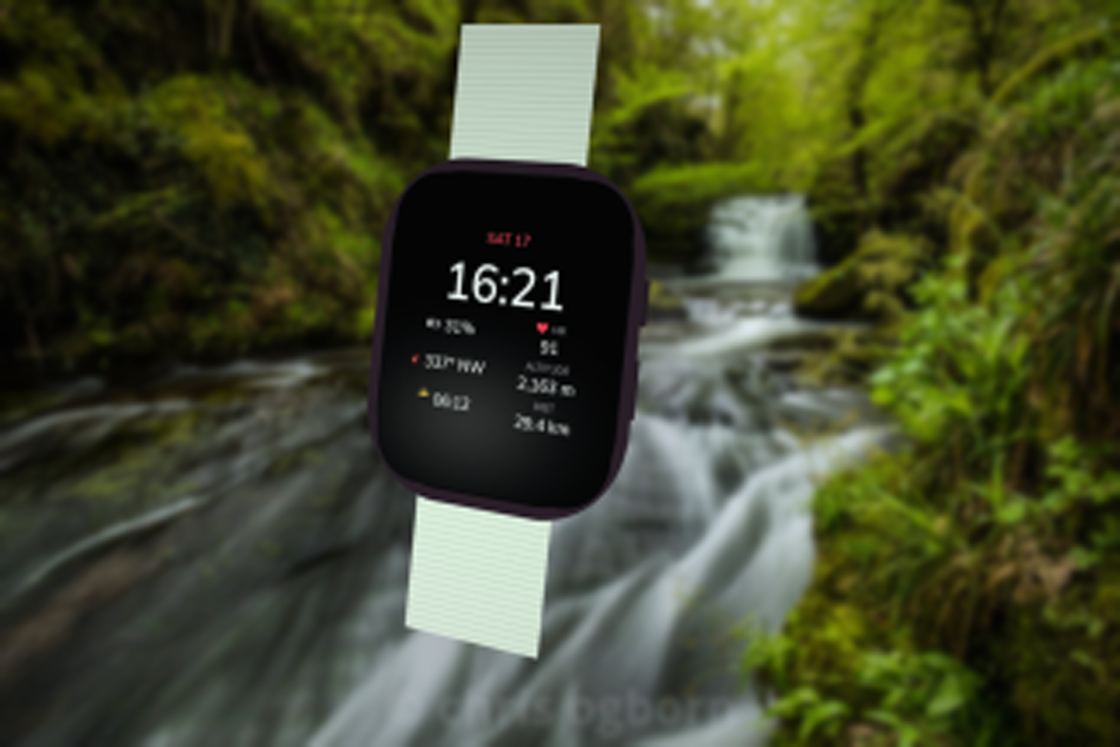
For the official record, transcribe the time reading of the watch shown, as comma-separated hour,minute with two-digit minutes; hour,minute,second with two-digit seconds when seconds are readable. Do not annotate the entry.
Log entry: 16,21
